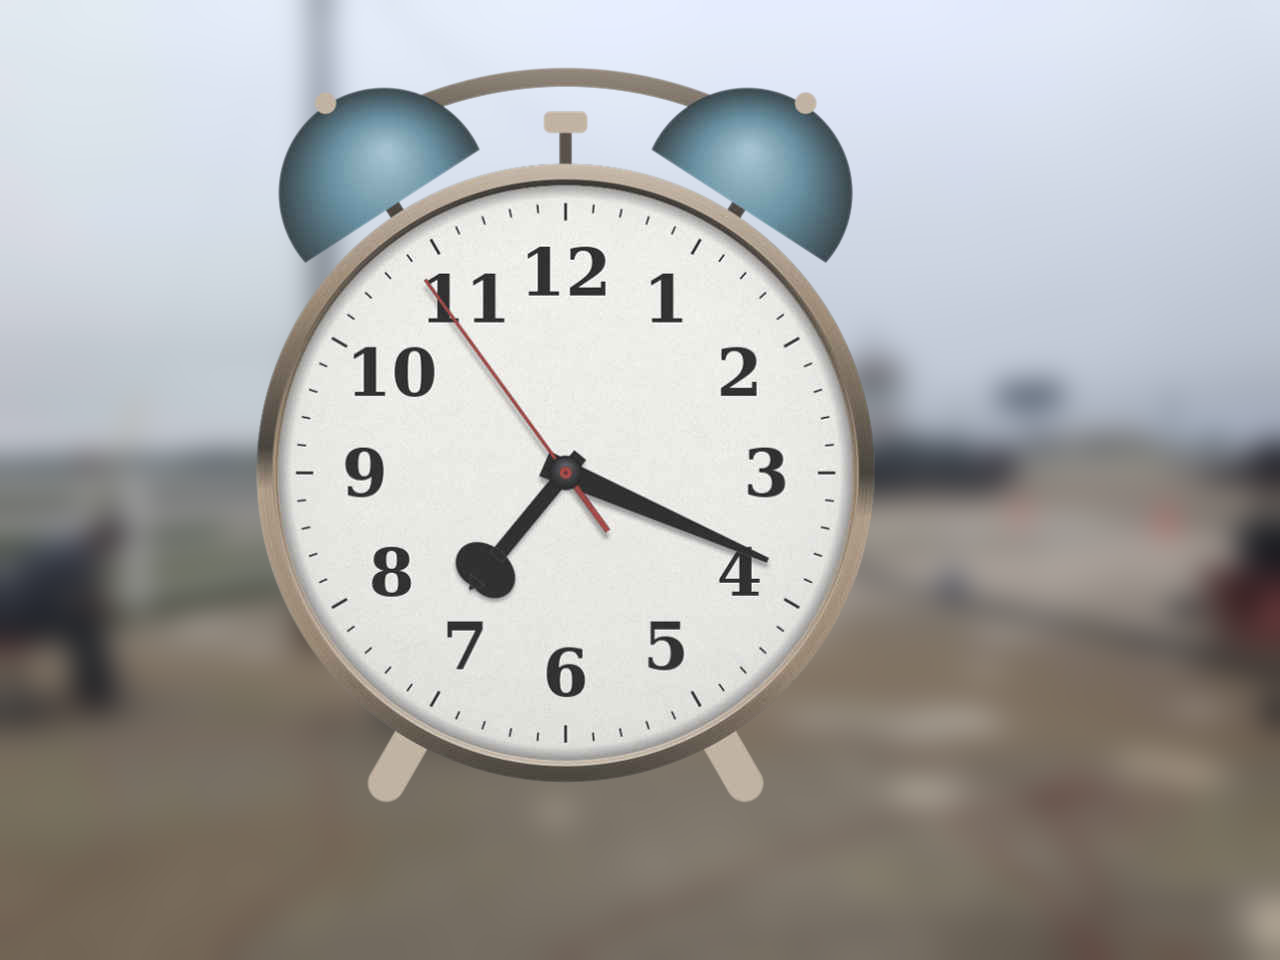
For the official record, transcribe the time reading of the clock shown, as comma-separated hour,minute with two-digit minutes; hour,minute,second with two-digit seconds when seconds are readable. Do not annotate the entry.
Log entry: 7,18,54
